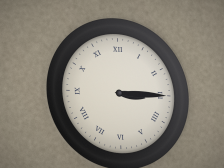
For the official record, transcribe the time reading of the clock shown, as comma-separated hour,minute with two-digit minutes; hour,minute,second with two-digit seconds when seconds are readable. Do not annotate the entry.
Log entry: 3,15
